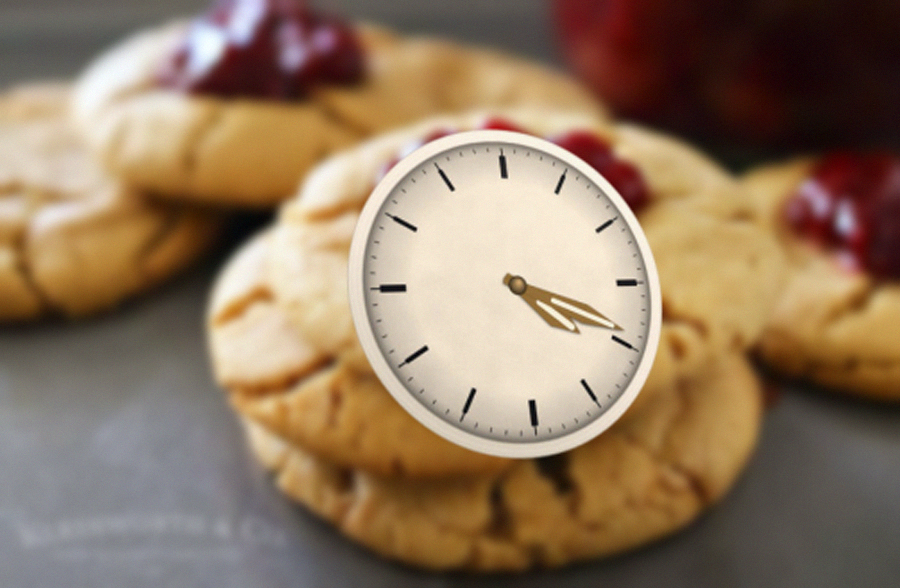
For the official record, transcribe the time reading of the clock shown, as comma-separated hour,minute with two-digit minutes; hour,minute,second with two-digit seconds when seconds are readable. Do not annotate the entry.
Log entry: 4,19
